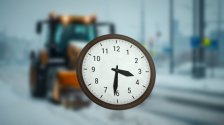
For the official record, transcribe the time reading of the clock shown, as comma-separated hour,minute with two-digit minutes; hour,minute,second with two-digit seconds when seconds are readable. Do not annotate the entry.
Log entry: 3,31
